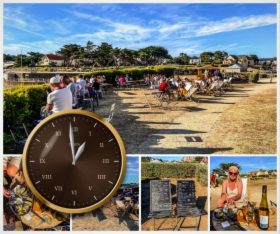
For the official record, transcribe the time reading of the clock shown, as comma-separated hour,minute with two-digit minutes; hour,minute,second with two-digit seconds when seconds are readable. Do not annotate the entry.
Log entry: 12,59
